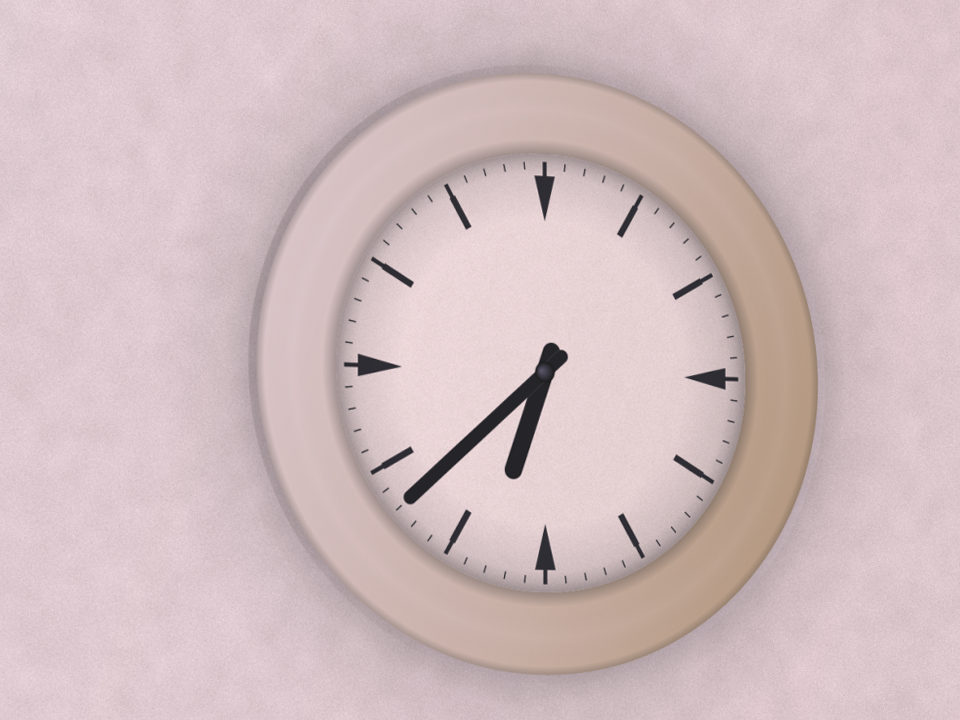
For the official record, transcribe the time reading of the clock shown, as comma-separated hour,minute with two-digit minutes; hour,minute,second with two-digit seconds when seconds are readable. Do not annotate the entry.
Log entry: 6,38
